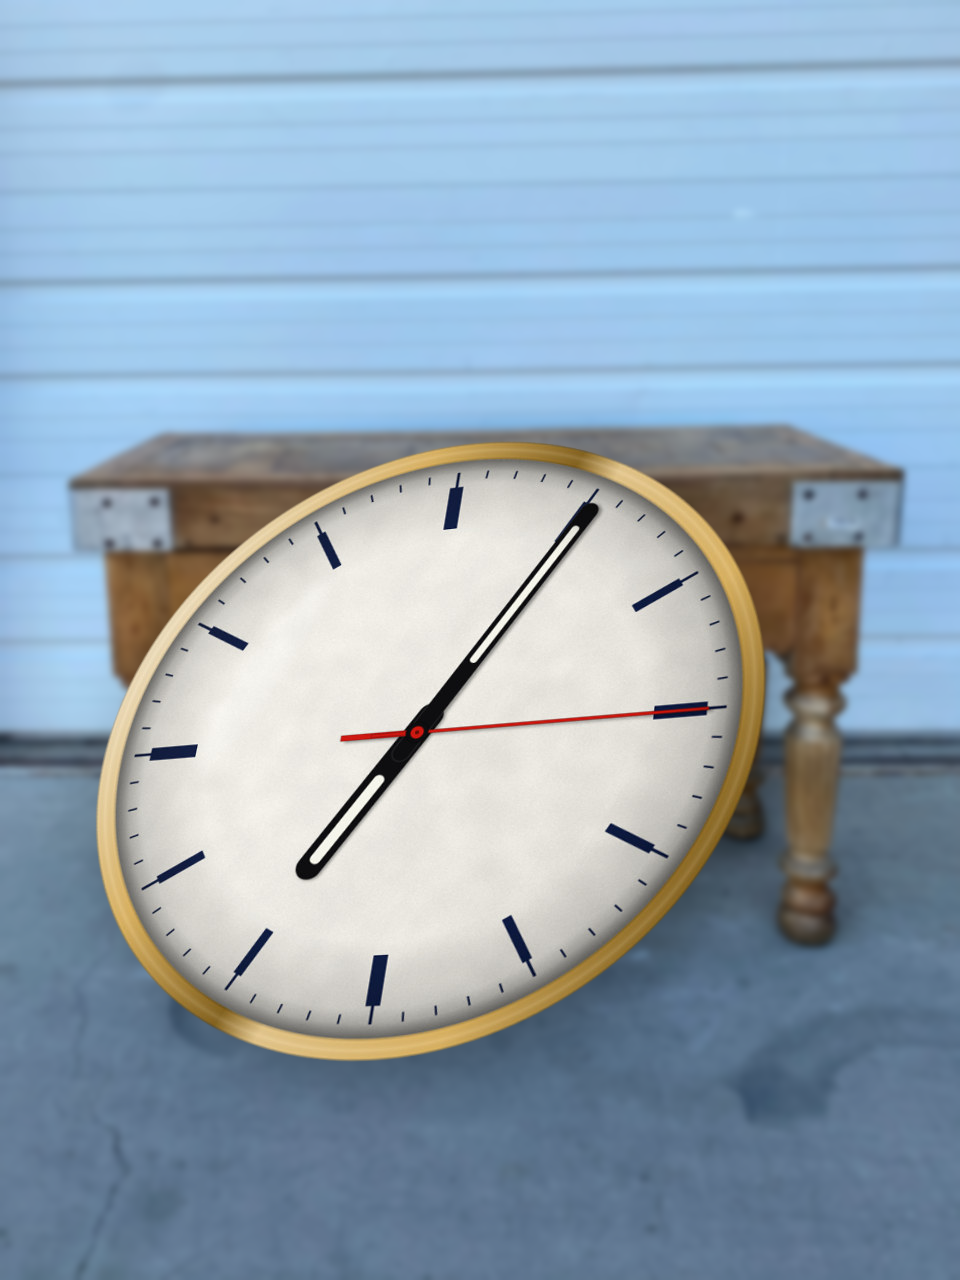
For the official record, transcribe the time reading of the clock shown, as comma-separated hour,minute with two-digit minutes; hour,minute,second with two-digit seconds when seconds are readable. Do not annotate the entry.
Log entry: 7,05,15
